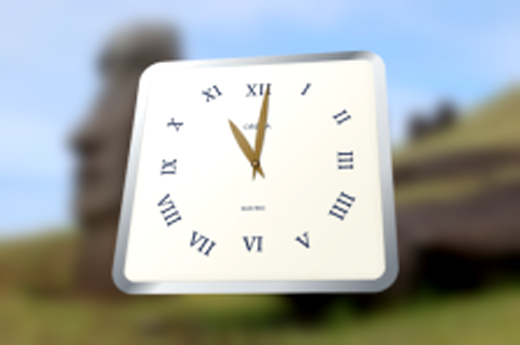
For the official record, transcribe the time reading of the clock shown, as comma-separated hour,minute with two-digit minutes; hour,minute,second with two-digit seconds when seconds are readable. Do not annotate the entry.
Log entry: 11,01
